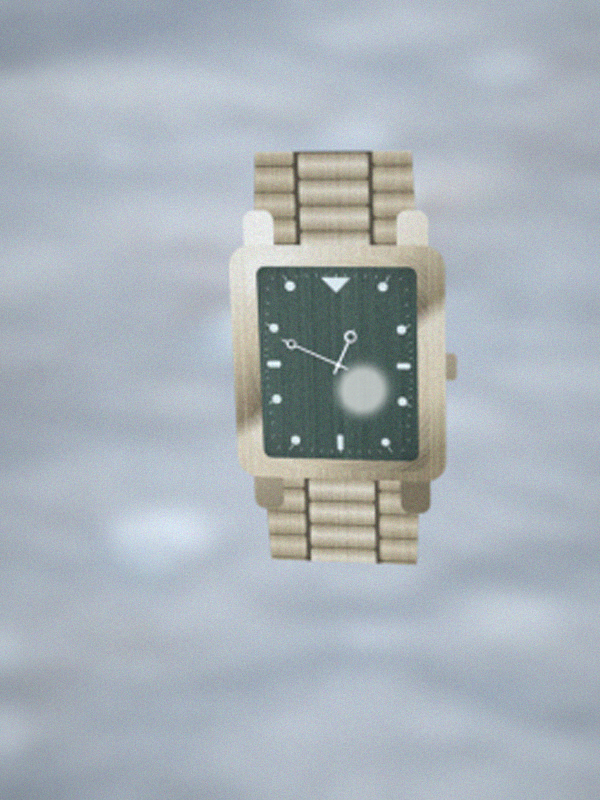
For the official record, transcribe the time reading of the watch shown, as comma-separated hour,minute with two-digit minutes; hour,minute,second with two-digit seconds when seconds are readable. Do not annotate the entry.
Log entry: 12,49
